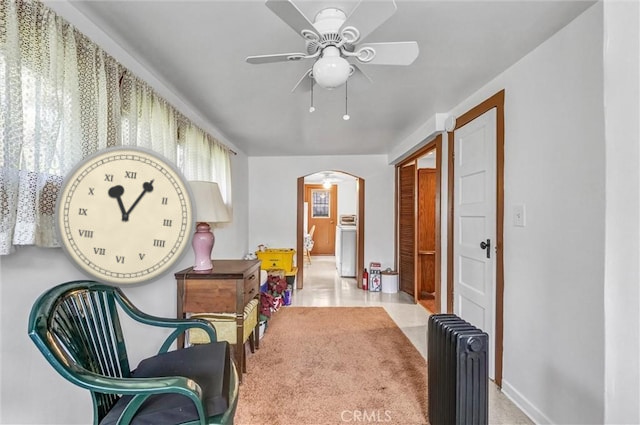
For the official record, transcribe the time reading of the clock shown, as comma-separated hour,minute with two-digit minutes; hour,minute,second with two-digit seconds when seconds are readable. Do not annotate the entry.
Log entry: 11,05
